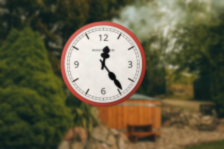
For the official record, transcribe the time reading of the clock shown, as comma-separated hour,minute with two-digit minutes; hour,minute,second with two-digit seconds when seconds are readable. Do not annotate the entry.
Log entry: 12,24
